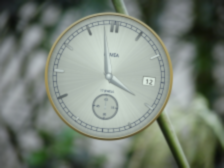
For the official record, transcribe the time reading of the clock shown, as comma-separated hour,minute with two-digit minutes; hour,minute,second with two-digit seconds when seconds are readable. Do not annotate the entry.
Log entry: 3,58
